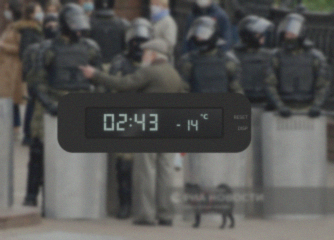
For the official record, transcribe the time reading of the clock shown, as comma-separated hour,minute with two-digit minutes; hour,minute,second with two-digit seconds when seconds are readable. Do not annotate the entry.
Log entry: 2,43
